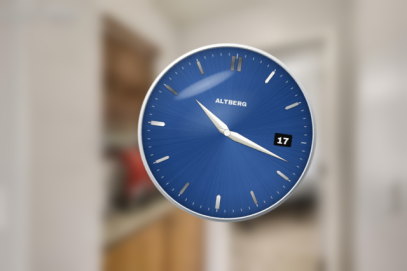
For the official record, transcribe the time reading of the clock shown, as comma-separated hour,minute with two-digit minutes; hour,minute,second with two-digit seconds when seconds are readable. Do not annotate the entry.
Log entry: 10,18
